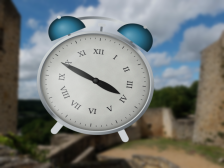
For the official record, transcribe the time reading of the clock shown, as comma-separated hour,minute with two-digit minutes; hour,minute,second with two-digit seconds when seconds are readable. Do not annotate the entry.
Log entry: 3,49
